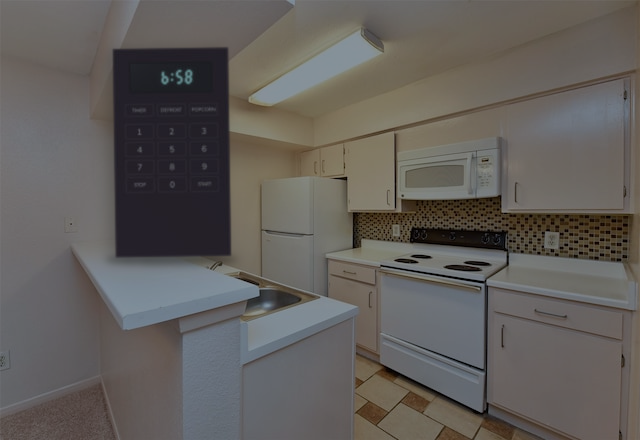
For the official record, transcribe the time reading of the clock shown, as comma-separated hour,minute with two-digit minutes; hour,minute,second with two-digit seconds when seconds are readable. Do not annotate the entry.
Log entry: 6,58
